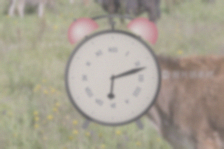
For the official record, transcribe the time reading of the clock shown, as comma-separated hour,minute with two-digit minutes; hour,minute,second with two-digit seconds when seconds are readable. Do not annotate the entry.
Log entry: 6,12
